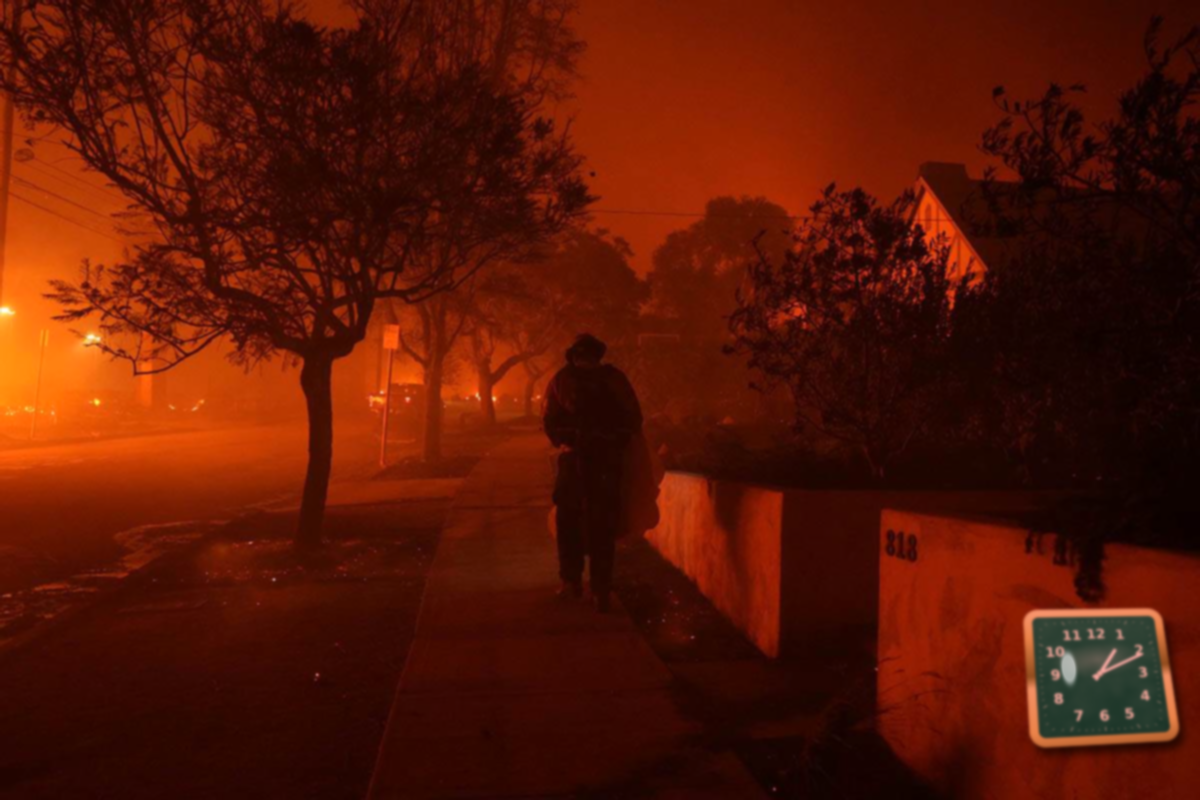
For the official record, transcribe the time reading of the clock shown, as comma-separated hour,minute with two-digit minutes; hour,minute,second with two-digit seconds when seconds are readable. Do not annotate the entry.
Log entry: 1,11
